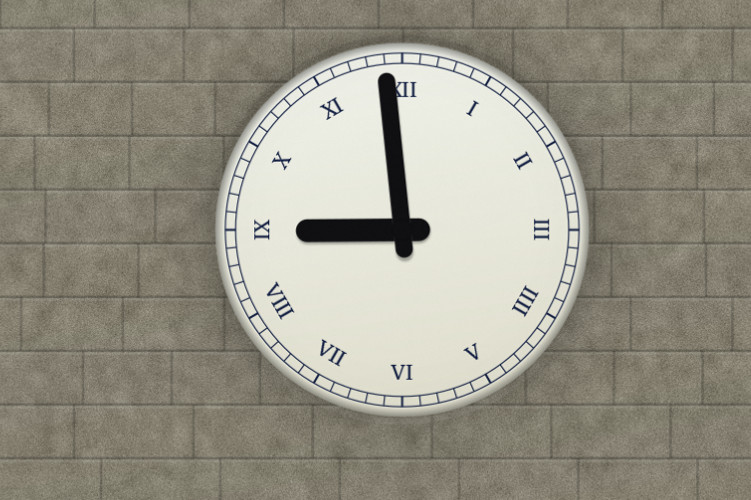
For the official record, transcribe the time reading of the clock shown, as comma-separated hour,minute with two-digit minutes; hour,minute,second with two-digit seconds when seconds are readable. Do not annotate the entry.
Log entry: 8,59
